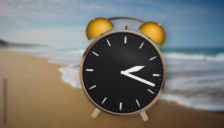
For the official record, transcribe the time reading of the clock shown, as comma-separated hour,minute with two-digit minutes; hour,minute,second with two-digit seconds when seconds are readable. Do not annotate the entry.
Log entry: 2,18
